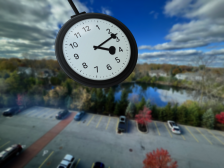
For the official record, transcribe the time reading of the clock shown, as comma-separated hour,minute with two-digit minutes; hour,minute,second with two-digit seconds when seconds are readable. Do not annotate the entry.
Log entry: 4,13
